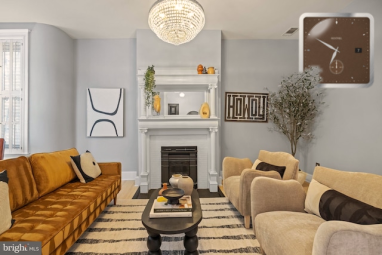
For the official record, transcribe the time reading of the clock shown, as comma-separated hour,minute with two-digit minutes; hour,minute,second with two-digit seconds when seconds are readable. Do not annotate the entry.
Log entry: 6,50
